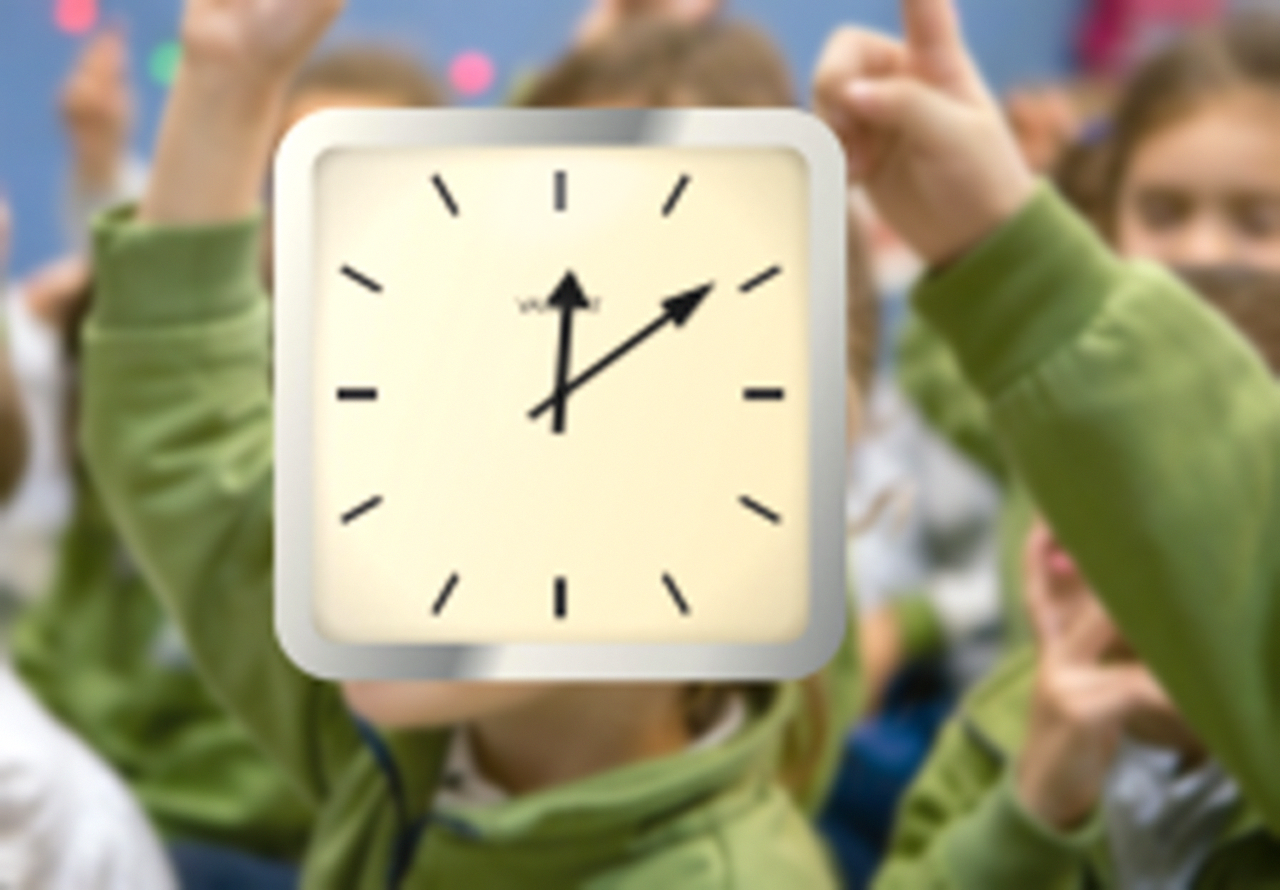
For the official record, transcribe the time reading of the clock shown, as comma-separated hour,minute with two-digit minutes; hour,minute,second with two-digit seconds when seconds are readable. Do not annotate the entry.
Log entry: 12,09
